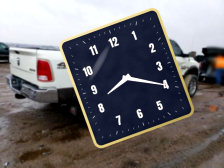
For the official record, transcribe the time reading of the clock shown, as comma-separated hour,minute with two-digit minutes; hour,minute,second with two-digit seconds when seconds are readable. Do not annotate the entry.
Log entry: 8,20
